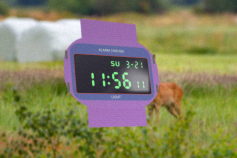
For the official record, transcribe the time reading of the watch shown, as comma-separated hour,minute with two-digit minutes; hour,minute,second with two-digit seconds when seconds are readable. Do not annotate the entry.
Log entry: 11,56,11
